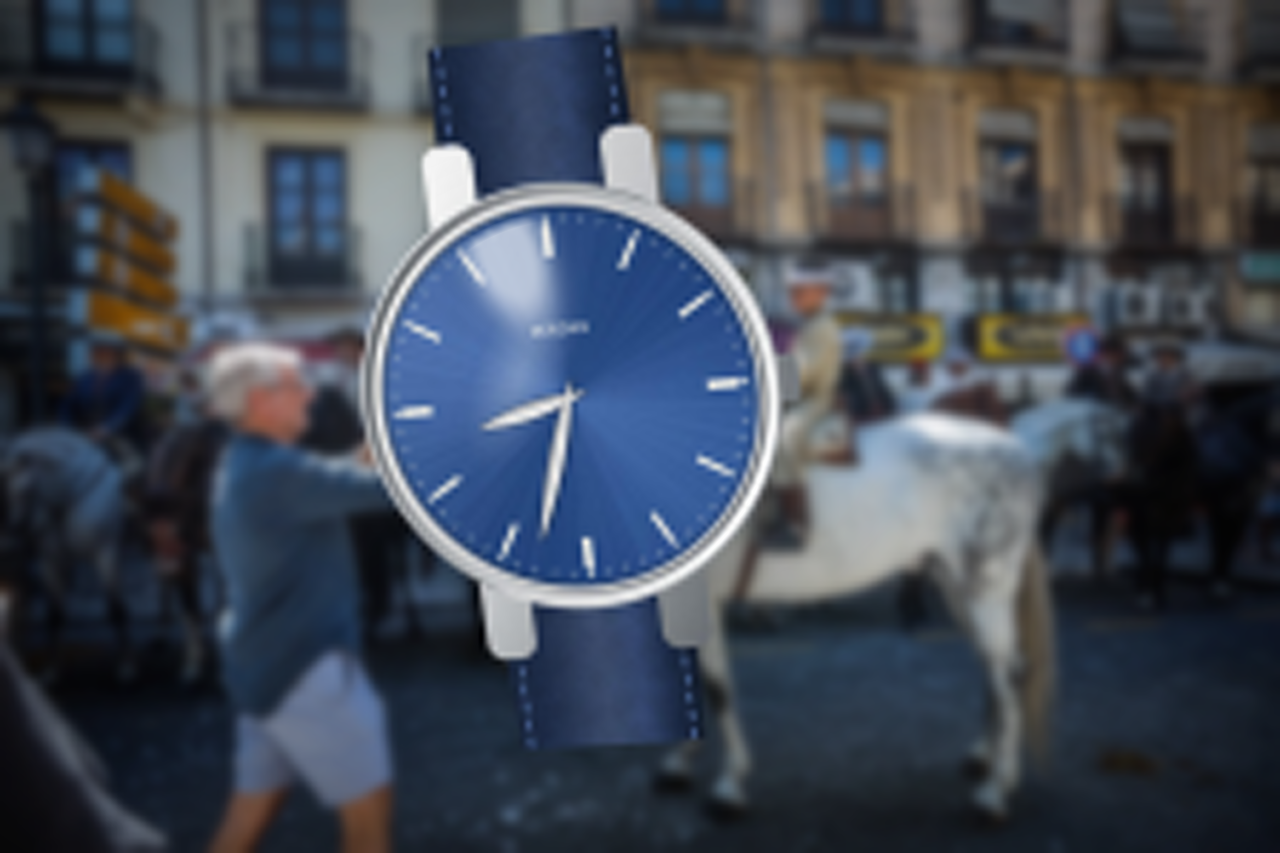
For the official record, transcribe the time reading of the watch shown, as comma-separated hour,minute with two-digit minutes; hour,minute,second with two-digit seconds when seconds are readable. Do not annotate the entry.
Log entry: 8,33
